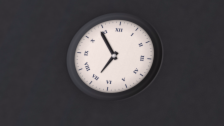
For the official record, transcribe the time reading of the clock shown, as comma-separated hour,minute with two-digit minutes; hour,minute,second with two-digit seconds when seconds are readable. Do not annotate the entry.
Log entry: 6,54
